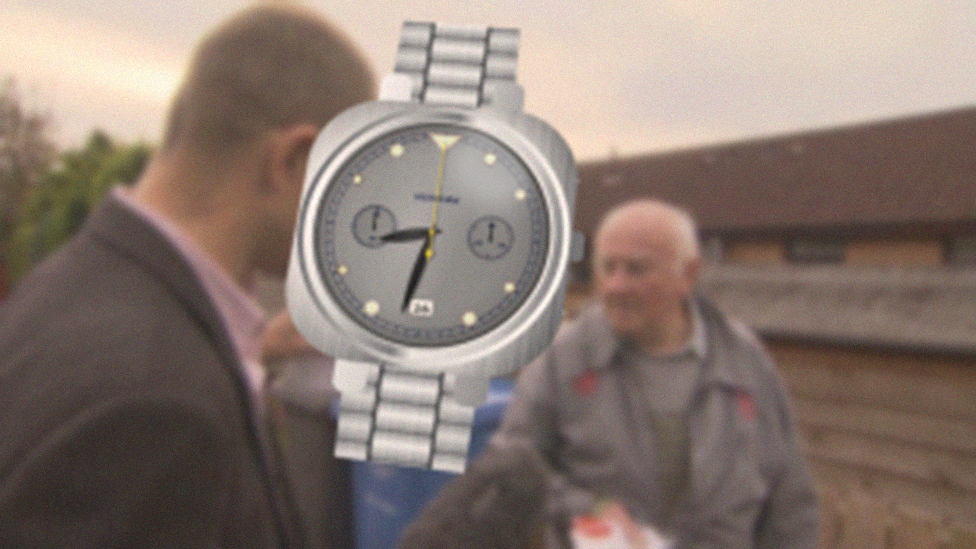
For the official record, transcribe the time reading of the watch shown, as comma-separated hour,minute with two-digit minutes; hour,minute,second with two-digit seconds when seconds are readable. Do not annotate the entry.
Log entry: 8,32
